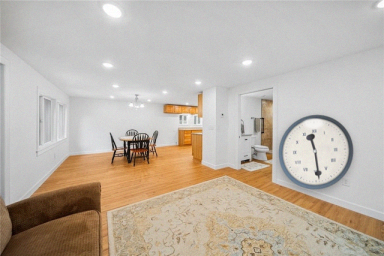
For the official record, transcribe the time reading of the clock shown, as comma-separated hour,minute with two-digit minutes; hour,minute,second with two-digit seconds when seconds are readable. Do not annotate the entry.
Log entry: 11,29
